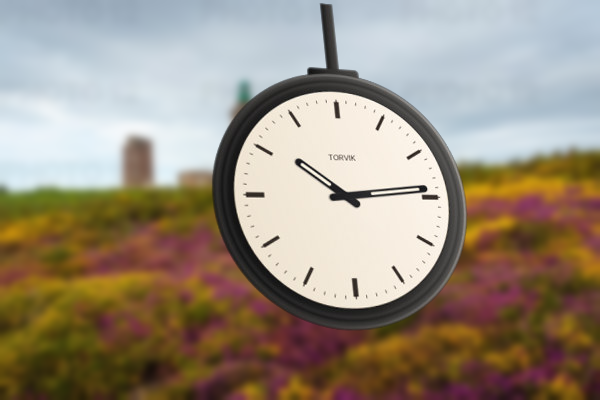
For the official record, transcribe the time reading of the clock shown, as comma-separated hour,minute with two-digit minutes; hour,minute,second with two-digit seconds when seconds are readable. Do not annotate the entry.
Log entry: 10,14
